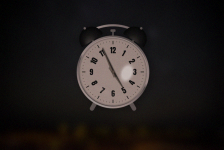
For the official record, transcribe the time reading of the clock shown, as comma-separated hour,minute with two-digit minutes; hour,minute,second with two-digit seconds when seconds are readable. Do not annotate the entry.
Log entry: 4,56
